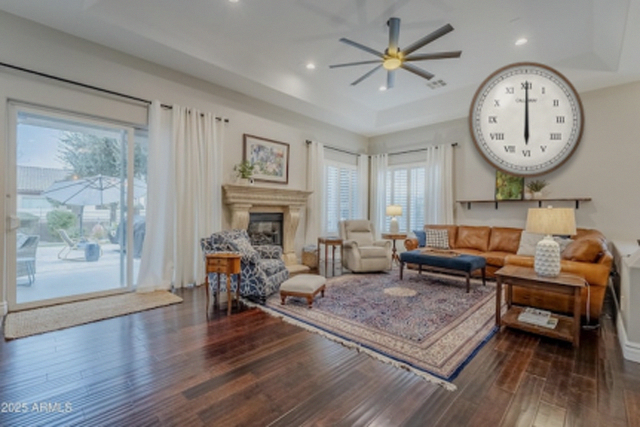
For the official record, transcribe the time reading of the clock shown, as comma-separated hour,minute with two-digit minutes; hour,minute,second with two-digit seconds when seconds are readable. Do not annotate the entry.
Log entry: 6,00
